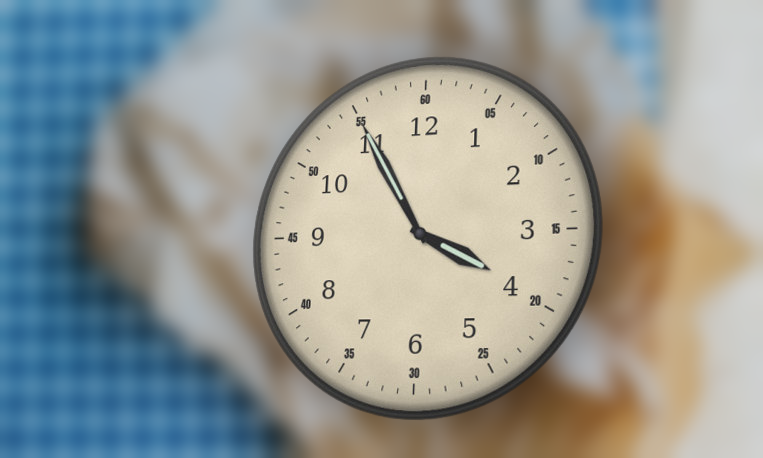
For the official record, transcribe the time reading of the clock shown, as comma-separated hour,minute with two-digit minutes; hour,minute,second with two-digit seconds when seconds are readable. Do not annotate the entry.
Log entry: 3,55
